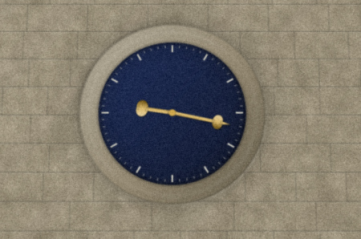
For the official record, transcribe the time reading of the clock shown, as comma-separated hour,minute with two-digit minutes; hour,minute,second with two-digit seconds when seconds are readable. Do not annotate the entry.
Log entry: 9,17
